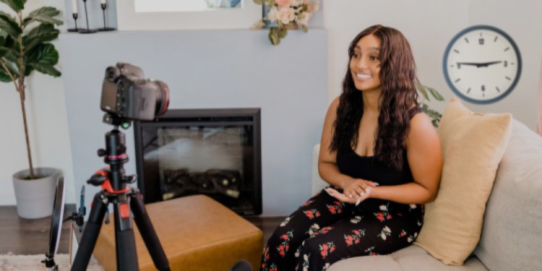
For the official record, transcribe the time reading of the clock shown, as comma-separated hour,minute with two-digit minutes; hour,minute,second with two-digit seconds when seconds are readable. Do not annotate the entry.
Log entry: 2,46
